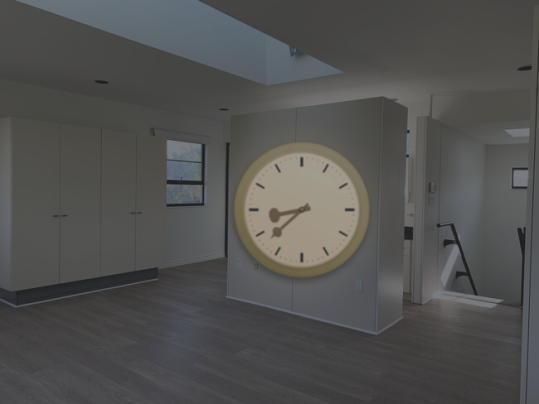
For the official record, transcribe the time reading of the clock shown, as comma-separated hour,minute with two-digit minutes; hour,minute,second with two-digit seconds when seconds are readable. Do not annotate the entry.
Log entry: 8,38
